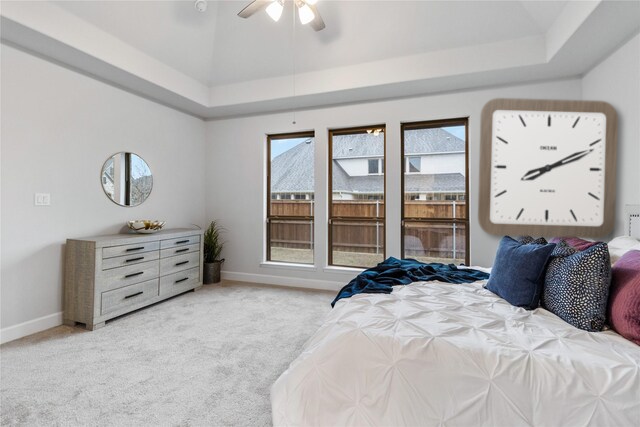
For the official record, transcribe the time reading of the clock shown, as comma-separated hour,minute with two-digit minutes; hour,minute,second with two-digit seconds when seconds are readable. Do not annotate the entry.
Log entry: 8,11
